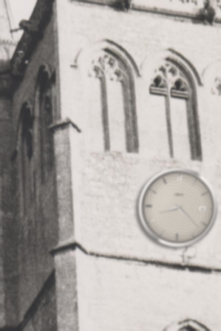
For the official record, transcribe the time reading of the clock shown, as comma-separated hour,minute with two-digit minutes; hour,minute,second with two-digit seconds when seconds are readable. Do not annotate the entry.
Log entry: 8,22
